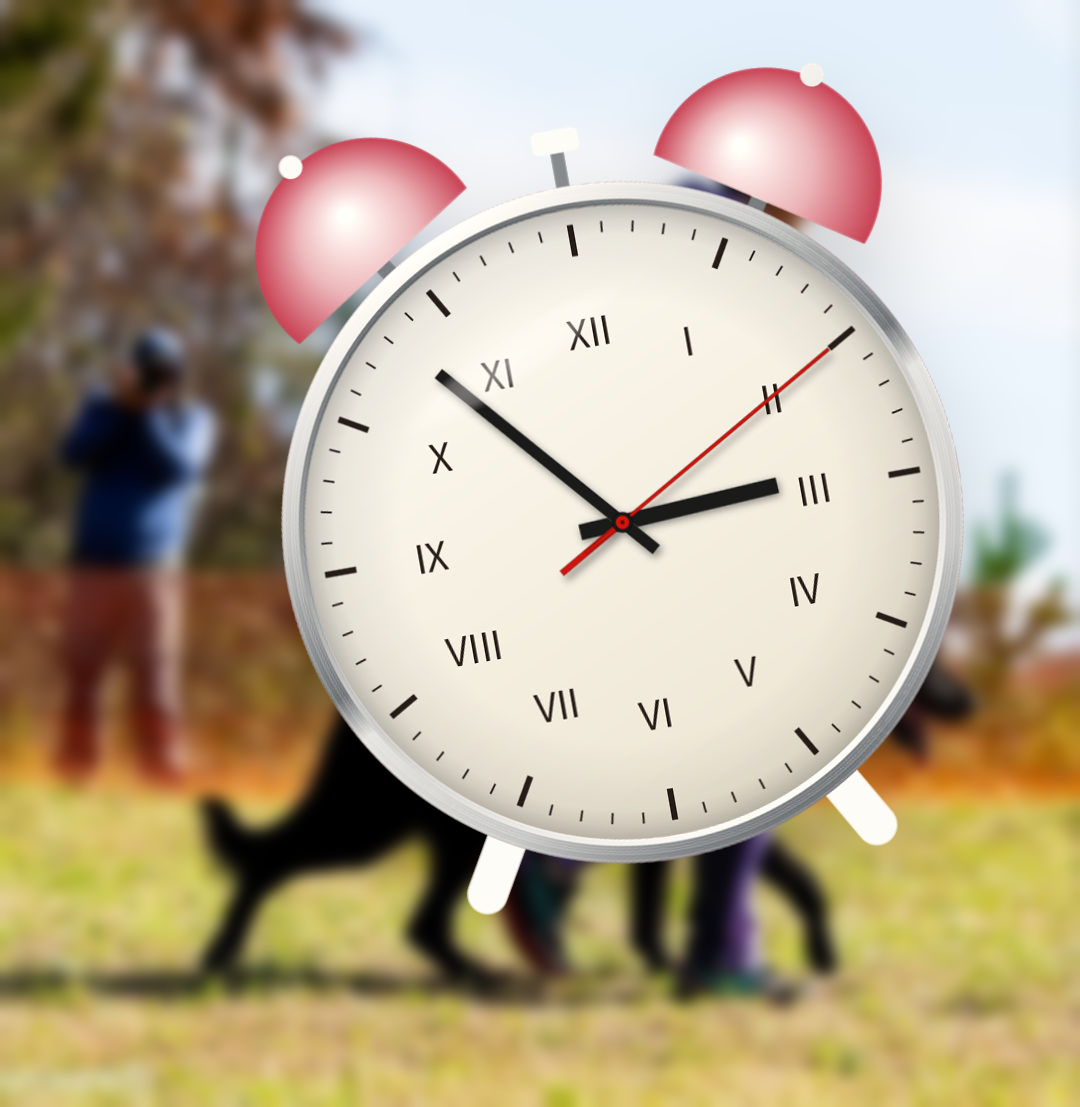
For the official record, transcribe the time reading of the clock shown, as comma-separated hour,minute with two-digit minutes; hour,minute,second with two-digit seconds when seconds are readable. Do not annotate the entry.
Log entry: 2,53,10
